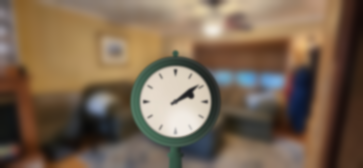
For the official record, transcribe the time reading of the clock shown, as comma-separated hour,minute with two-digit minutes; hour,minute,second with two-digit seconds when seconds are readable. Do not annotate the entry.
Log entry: 2,09
